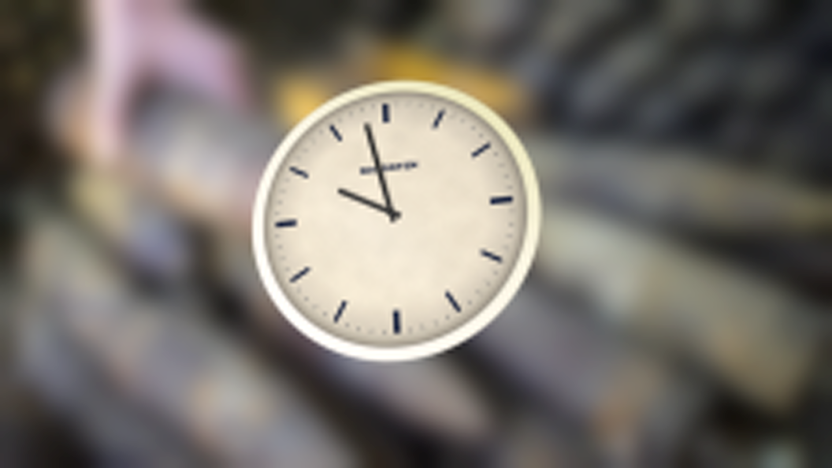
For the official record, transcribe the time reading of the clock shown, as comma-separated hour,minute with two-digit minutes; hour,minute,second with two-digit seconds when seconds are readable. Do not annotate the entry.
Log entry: 9,58
